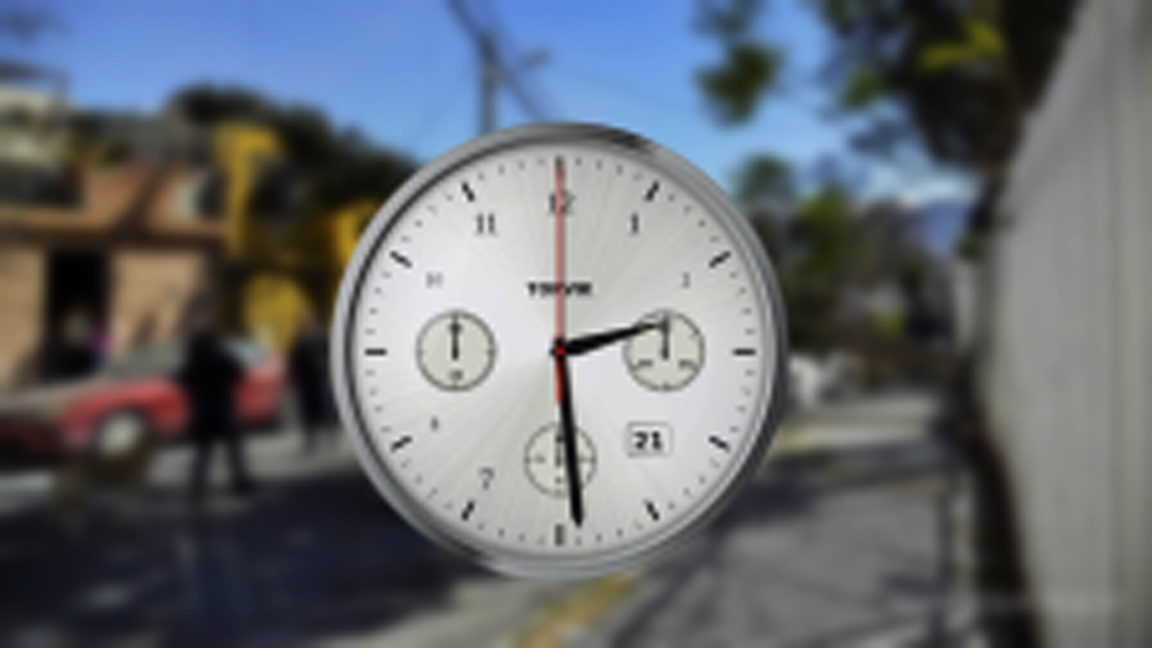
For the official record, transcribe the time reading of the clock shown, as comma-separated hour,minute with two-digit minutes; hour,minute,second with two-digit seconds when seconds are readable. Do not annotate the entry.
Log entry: 2,29
